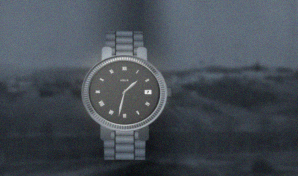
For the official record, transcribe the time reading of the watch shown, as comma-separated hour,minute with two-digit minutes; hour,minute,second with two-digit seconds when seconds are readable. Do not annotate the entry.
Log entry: 1,32
